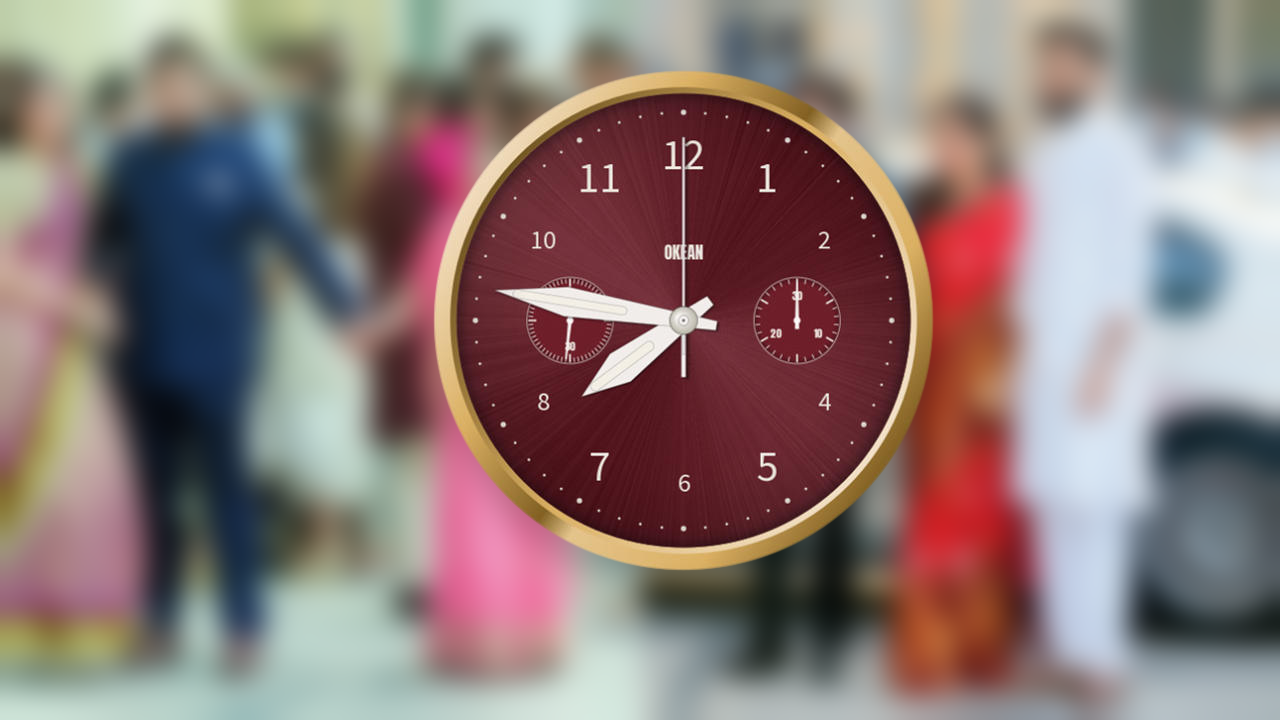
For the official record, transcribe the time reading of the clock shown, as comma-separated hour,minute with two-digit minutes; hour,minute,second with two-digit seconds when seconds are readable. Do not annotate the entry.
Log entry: 7,46,31
